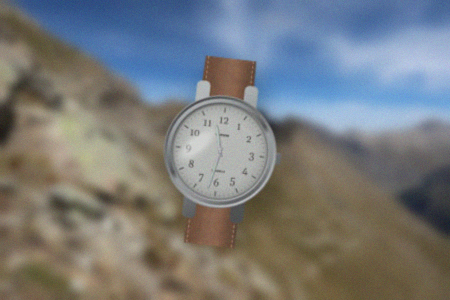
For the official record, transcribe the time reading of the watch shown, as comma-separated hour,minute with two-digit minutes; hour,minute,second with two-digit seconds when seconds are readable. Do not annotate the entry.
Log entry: 11,32
